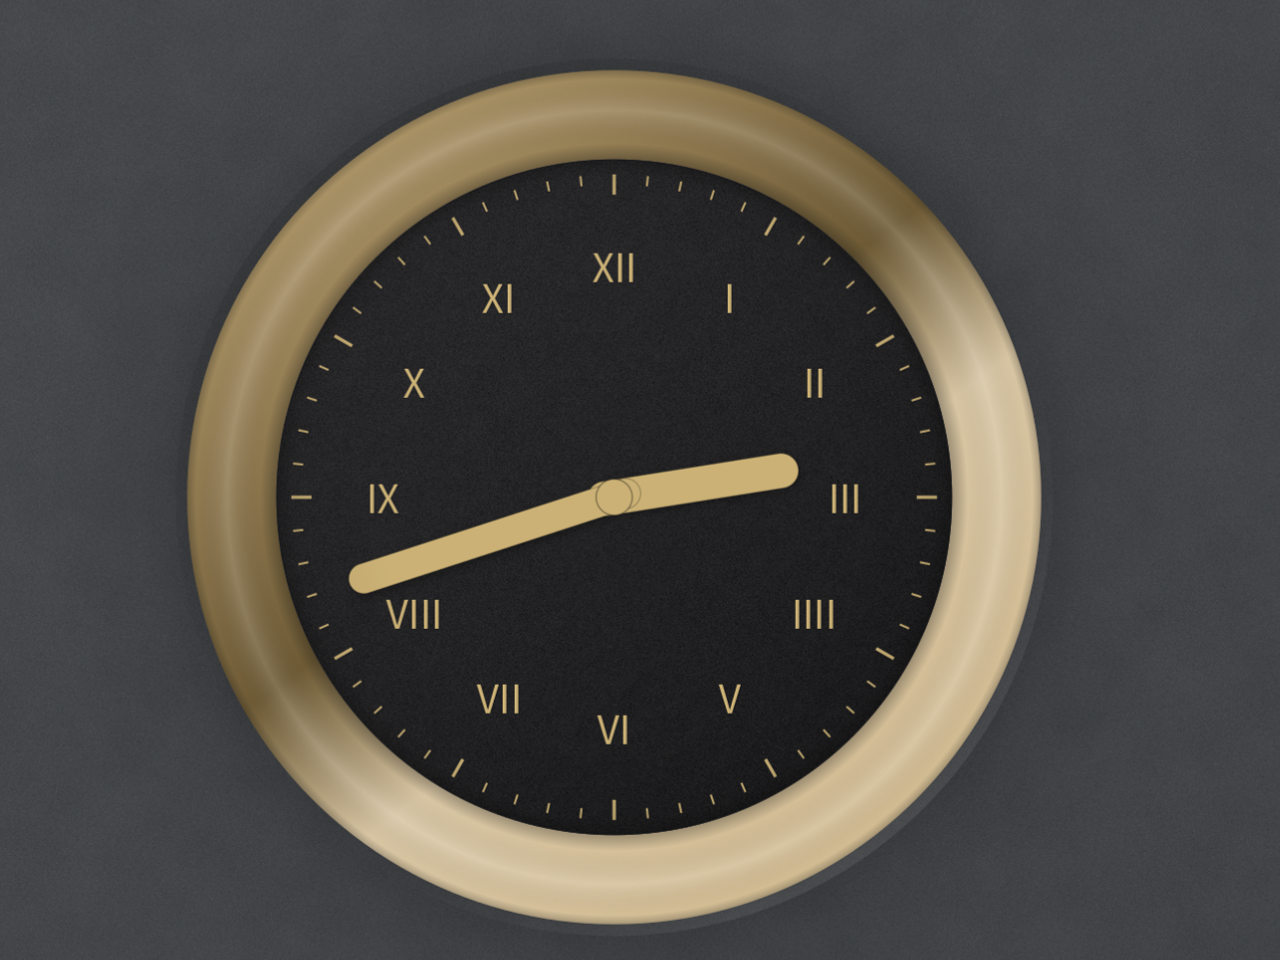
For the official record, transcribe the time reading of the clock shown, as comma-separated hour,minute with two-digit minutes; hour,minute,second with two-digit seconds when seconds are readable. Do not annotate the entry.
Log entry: 2,42
